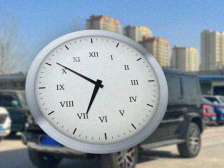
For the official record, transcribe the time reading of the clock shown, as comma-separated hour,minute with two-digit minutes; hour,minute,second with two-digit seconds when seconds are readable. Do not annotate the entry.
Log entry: 6,51
